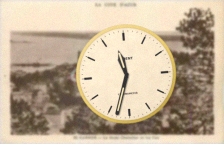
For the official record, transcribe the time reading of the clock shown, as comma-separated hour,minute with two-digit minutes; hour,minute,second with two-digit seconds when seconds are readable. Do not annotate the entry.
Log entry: 11,33
